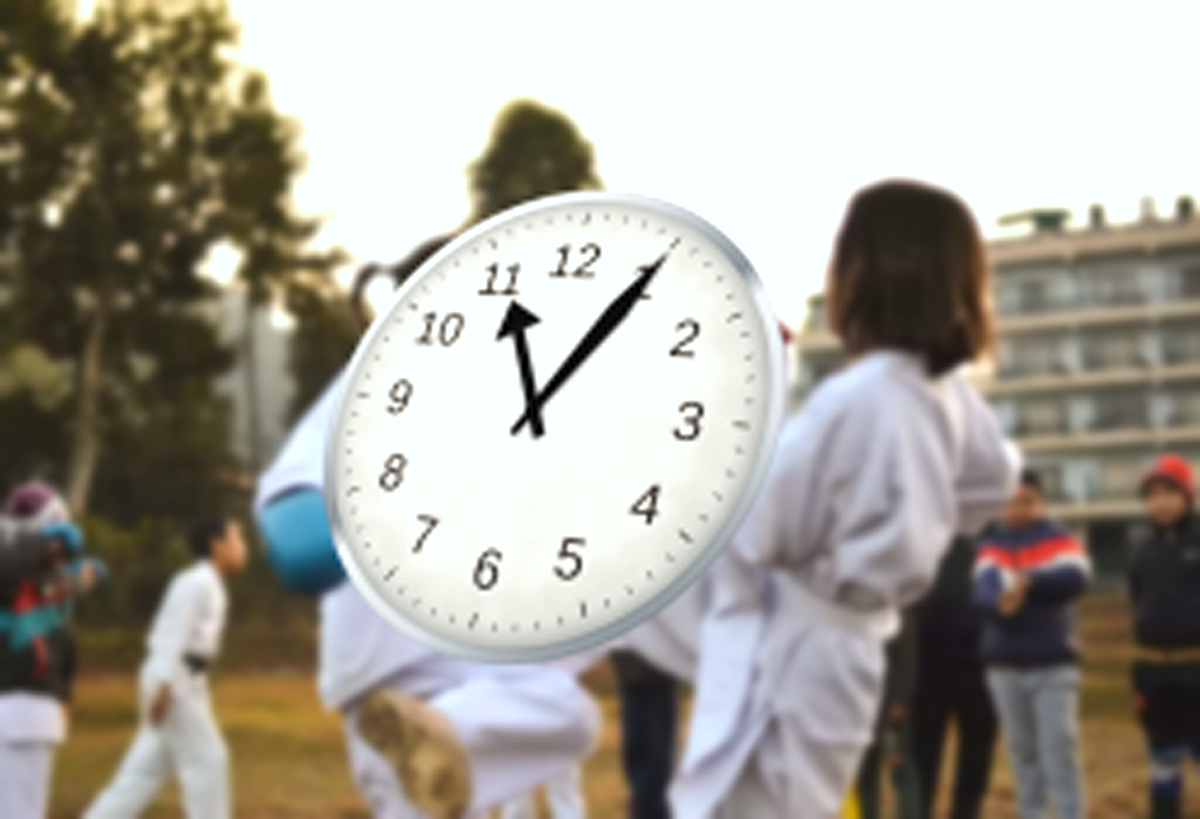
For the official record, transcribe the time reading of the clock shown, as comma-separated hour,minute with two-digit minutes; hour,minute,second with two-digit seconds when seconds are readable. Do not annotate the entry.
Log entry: 11,05
